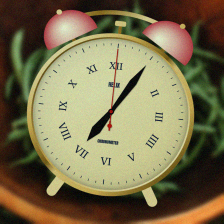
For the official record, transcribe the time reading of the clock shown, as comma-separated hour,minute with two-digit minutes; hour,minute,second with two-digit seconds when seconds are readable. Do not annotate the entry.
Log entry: 7,05,00
